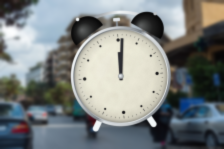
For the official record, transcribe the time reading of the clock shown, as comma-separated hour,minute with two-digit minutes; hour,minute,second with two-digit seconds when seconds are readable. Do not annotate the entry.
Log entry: 12,01
